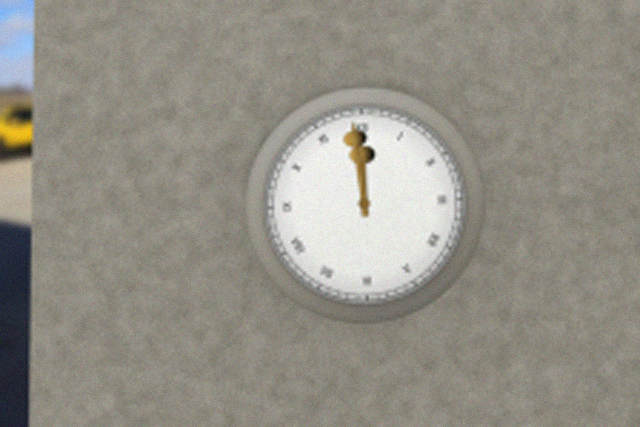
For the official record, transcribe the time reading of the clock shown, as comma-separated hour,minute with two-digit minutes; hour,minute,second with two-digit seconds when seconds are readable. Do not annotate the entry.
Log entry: 11,59
